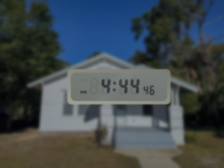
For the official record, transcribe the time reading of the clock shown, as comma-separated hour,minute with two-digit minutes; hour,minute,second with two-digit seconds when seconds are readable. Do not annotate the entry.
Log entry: 4,44,46
